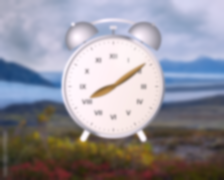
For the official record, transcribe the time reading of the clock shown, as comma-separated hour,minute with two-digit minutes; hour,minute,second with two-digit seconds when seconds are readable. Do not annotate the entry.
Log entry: 8,09
